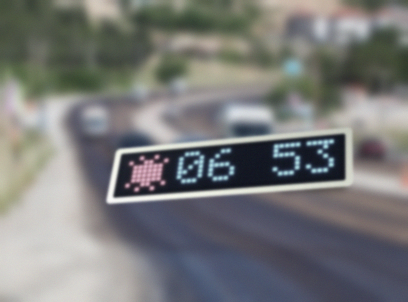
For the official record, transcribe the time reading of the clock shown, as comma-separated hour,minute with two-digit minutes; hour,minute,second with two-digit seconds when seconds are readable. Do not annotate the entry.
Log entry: 6,53
